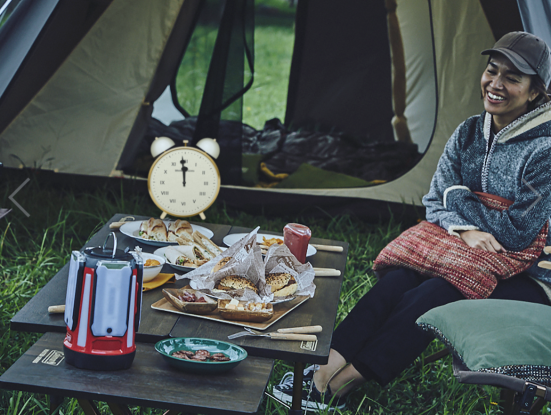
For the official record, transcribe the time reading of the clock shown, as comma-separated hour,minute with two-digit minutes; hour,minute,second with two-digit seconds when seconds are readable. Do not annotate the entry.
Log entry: 11,59
